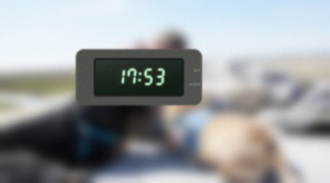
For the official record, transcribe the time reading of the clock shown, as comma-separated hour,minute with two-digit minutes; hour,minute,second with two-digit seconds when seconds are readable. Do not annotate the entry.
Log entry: 17,53
